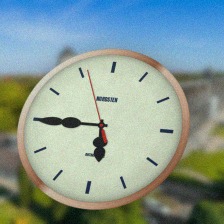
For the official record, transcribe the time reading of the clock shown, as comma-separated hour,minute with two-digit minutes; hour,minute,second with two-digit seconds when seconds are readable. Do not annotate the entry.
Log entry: 5,44,56
